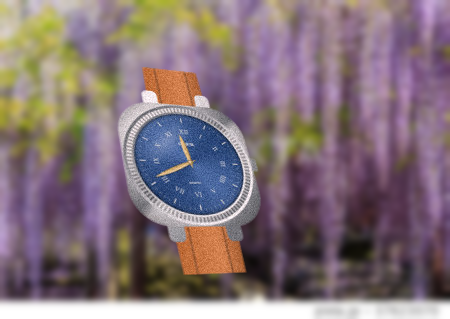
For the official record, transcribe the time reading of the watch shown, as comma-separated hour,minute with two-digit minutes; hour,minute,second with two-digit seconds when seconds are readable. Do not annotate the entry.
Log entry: 11,41
